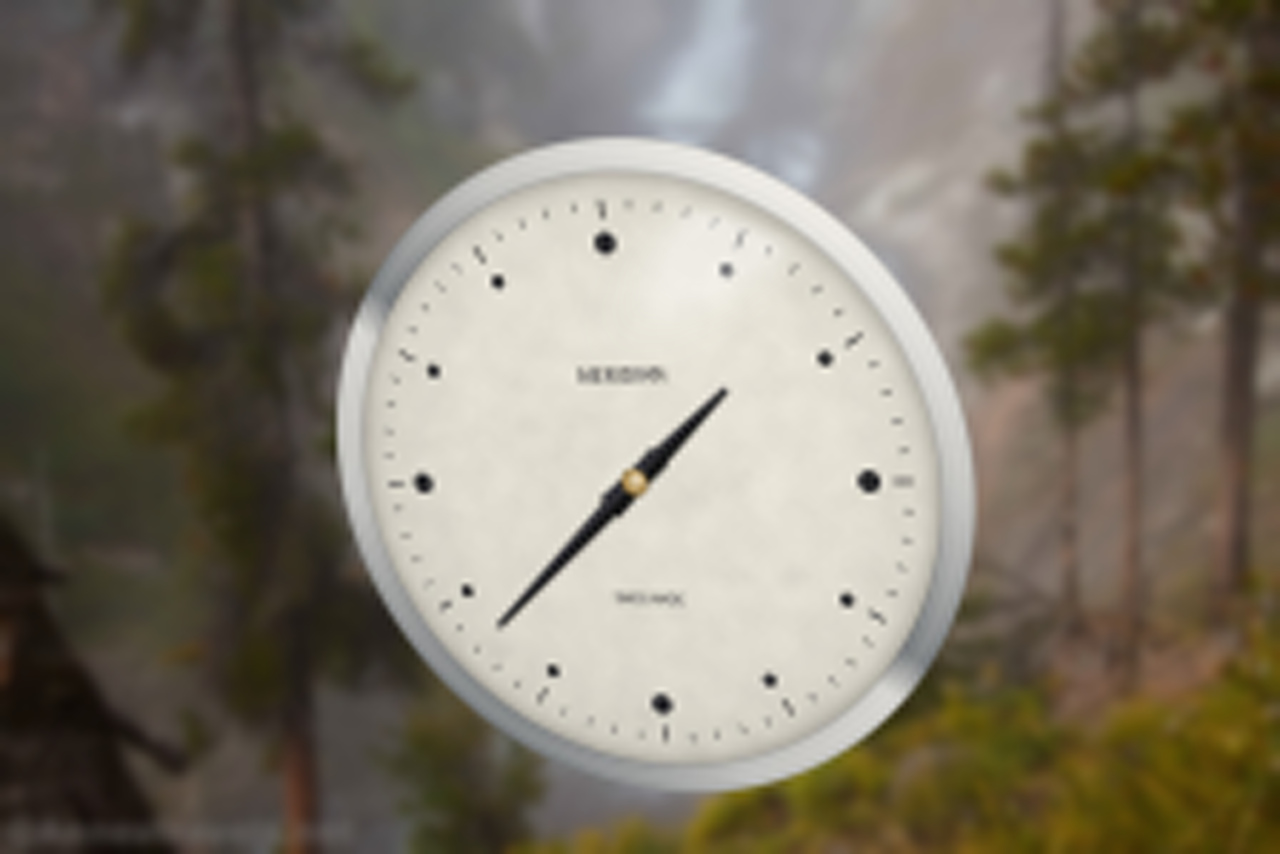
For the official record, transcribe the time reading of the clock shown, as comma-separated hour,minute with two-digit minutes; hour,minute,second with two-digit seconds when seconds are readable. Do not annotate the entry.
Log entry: 1,38
